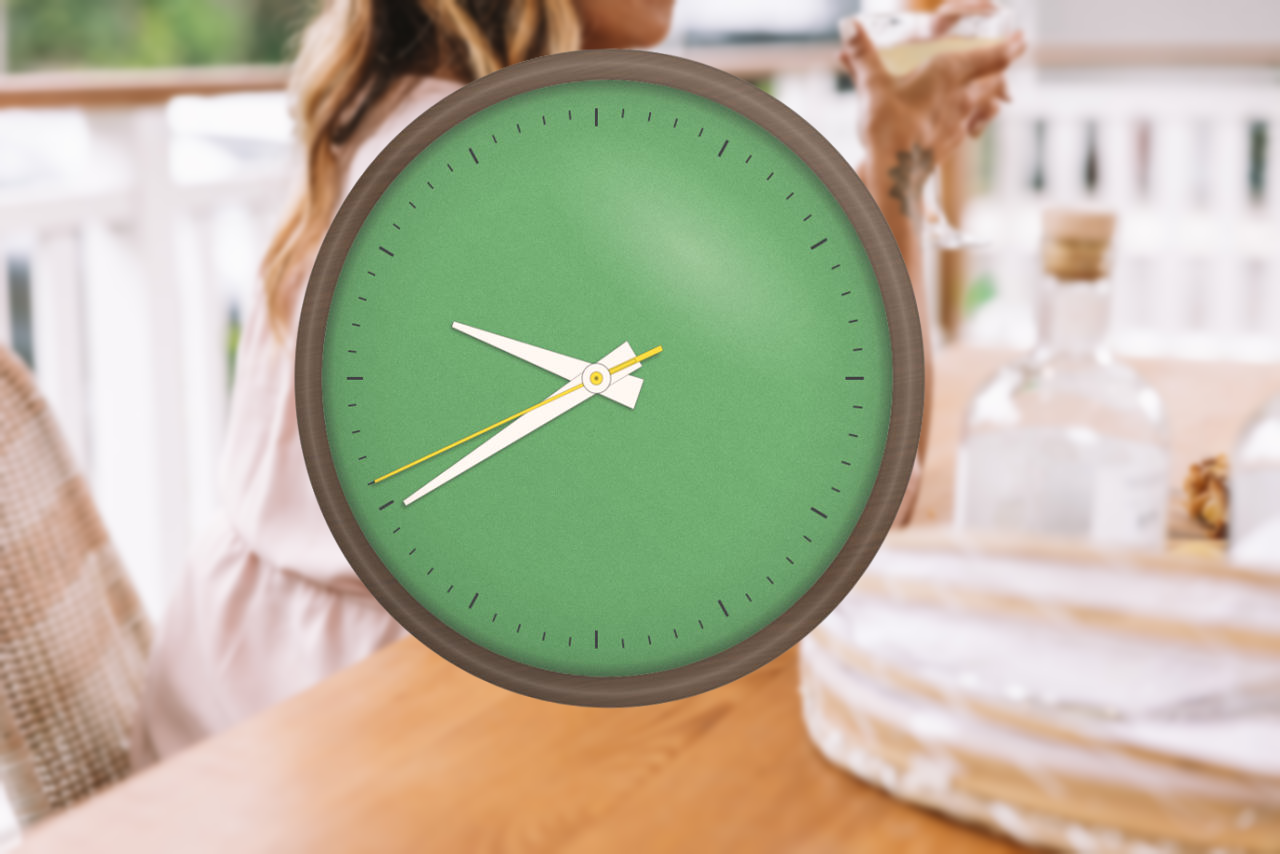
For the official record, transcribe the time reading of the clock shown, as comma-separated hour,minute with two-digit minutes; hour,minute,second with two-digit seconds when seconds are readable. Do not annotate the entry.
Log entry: 9,39,41
